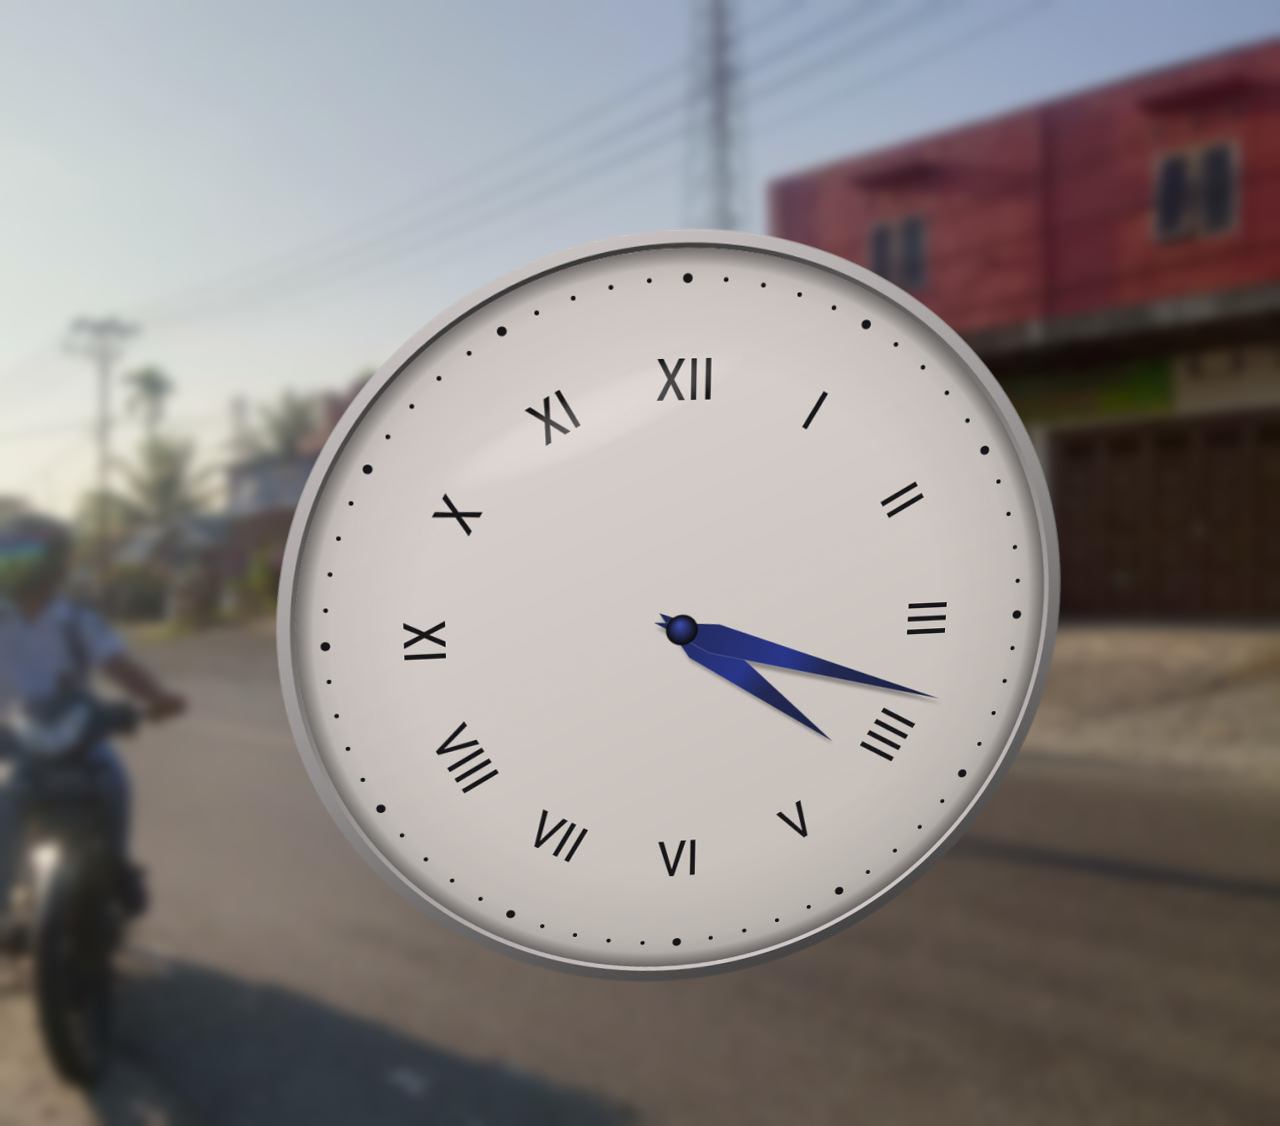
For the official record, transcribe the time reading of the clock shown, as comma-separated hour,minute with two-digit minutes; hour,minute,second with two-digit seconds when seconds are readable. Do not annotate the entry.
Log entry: 4,18
